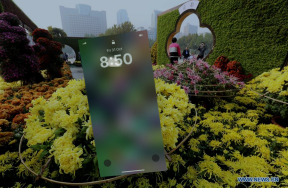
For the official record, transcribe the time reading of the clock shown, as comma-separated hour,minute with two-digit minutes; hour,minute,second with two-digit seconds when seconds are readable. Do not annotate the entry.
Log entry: 8,50
